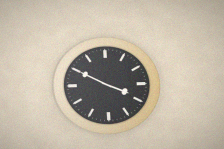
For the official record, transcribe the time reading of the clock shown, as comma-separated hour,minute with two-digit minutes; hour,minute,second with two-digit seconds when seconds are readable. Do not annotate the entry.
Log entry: 3,50
